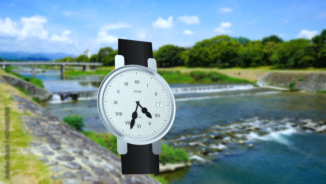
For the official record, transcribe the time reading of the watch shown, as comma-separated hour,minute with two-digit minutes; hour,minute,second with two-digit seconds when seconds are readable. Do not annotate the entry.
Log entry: 4,33
